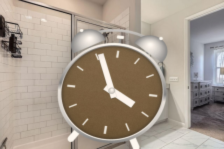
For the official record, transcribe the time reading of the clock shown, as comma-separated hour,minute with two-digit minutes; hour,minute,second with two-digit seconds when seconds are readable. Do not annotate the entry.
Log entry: 3,56
